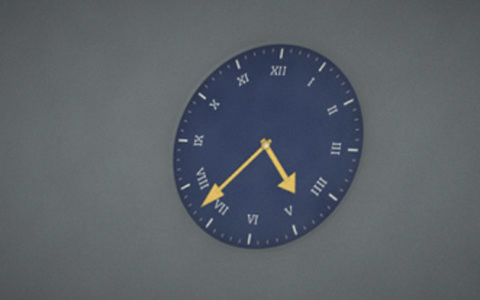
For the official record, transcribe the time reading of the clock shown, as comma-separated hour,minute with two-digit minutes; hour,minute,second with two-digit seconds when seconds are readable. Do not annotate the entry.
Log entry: 4,37
